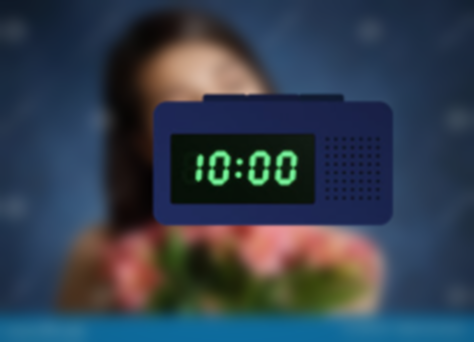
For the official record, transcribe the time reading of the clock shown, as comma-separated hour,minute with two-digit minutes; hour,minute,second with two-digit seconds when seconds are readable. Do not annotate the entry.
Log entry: 10,00
